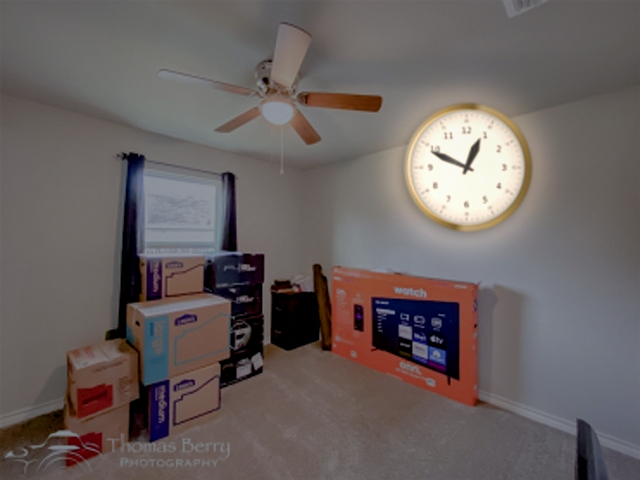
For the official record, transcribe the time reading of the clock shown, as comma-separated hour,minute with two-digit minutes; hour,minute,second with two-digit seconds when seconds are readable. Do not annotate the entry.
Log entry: 12,49
